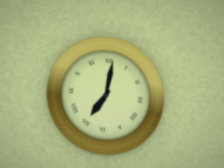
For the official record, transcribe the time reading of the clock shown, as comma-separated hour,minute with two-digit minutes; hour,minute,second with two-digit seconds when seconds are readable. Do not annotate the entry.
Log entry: 7,01
